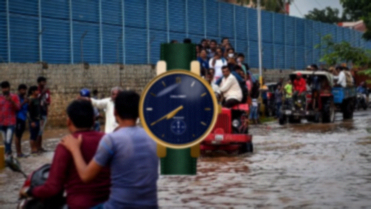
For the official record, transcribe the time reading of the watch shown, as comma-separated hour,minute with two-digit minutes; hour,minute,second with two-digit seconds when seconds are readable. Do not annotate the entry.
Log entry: 7,40
